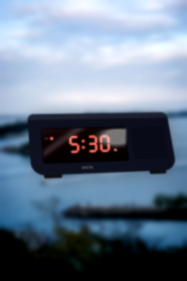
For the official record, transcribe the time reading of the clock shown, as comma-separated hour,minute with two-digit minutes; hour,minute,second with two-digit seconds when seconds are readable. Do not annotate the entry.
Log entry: 5,30
